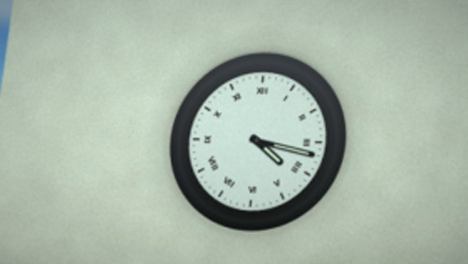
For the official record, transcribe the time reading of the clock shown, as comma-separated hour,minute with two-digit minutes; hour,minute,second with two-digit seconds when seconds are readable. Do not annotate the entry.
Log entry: 4,17
